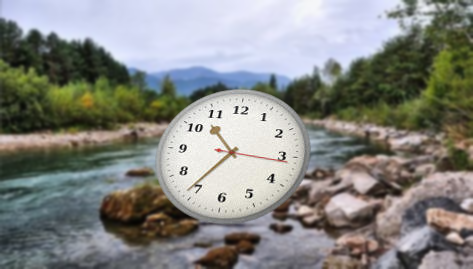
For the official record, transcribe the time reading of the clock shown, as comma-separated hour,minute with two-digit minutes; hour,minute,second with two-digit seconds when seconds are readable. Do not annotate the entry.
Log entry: 10,36,16
